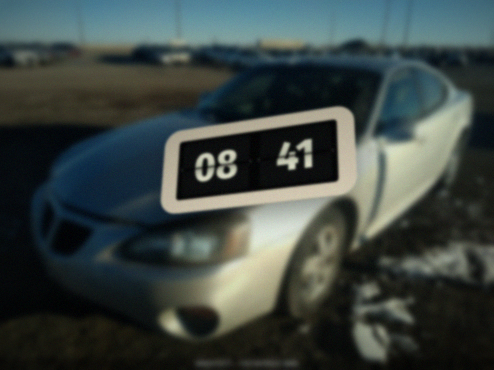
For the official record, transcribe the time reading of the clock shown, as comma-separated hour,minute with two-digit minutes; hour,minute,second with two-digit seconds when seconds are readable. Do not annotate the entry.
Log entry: 8,41
